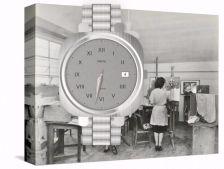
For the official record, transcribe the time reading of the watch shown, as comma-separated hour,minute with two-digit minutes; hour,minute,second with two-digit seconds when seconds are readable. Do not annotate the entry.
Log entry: 6,32
